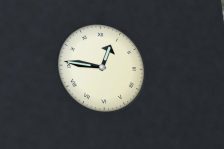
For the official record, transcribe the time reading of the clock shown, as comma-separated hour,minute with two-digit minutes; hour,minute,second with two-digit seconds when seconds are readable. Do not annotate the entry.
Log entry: 12,46
